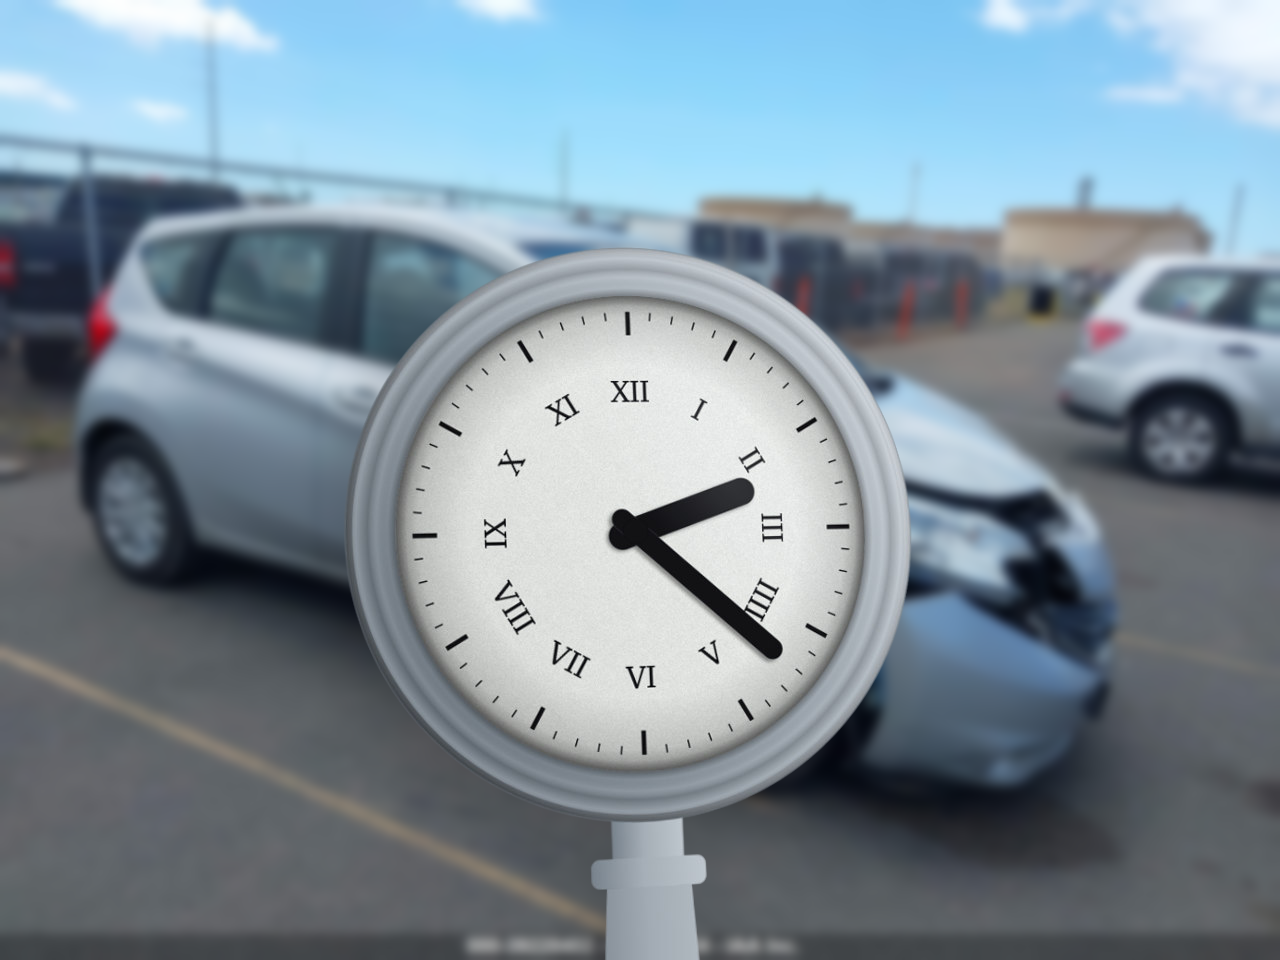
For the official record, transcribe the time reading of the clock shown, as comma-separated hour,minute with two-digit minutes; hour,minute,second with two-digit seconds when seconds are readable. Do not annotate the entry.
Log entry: 2,22
